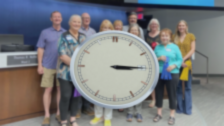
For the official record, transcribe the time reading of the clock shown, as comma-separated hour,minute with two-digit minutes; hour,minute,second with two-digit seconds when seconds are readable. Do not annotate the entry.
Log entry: 3,15
